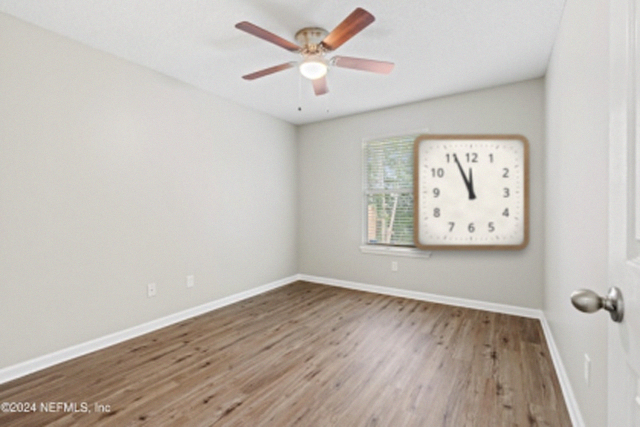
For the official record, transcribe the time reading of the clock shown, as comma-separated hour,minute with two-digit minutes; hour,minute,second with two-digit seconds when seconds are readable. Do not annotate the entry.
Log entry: 11,56
